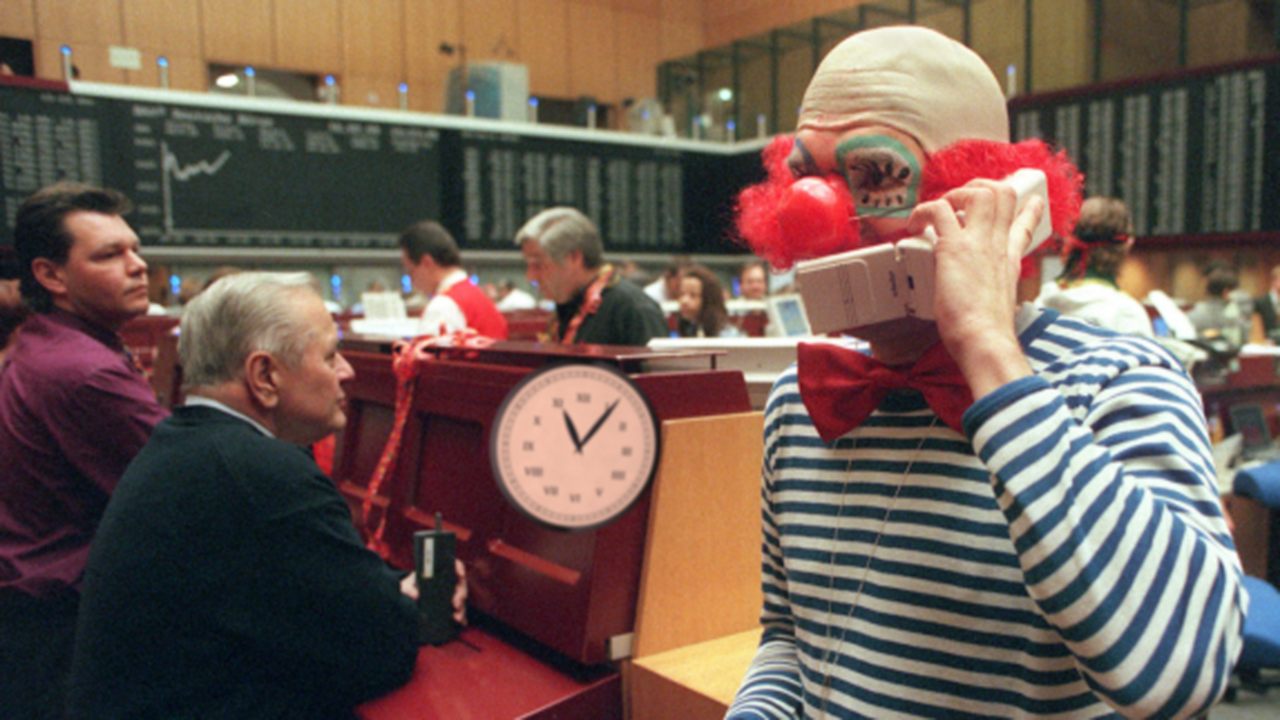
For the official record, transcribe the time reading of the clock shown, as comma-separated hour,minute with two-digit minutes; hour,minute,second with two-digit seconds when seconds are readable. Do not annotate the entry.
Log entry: 11,06
